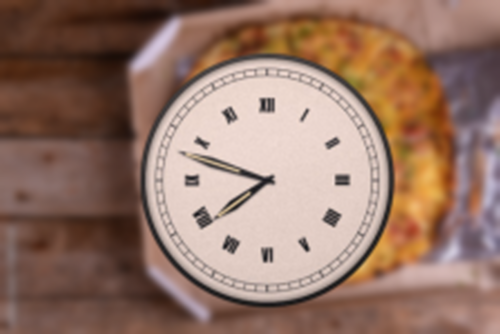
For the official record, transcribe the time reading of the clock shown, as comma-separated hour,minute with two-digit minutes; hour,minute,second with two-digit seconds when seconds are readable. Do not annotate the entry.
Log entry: 7,48
